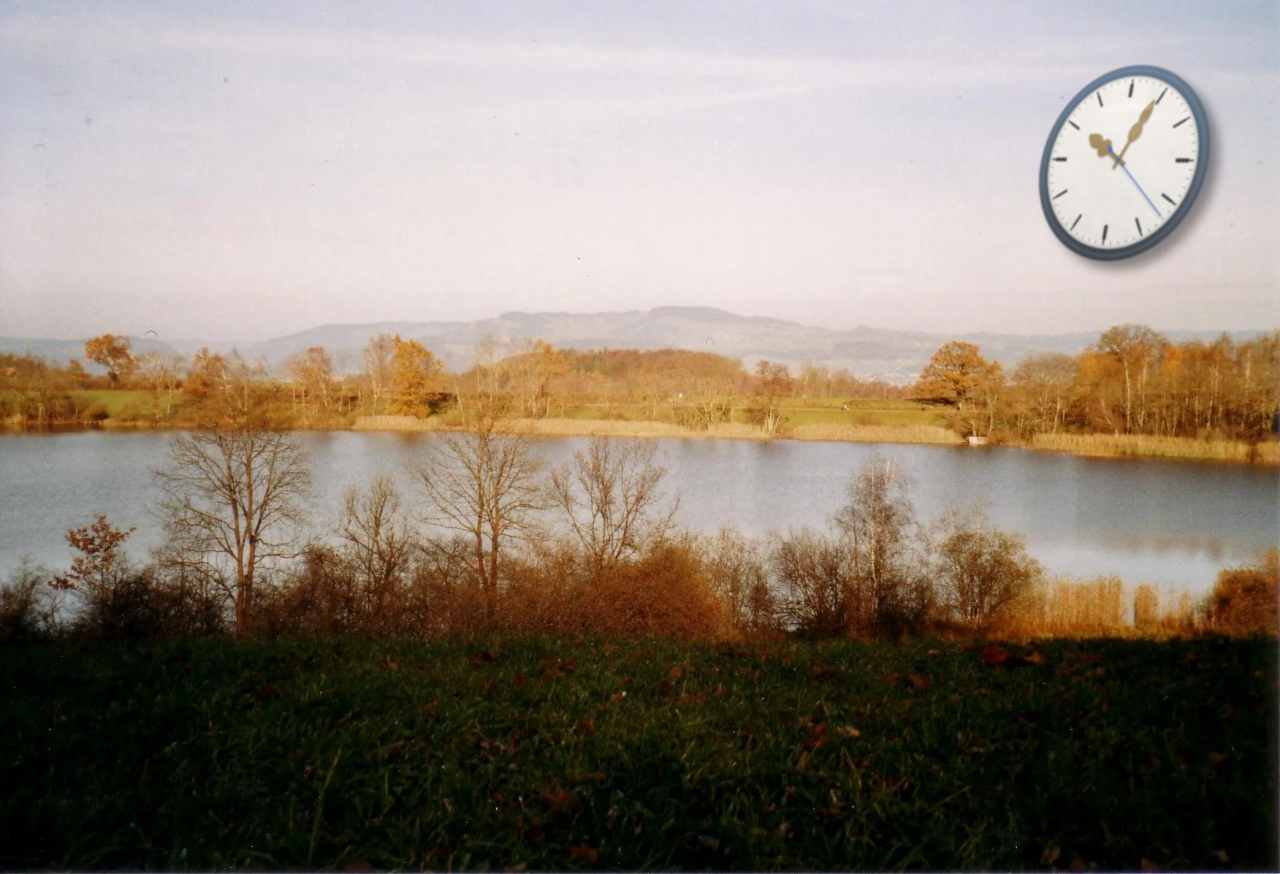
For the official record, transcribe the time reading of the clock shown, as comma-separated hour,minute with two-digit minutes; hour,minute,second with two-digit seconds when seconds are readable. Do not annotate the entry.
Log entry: 10,04,22
